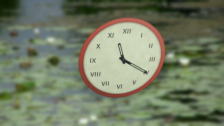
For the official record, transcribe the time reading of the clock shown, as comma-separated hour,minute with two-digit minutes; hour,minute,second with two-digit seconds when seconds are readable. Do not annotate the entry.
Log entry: 11,20
